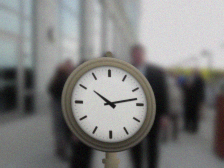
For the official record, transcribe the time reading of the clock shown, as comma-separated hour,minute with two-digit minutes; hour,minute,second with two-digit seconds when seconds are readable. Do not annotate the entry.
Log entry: 10,13
